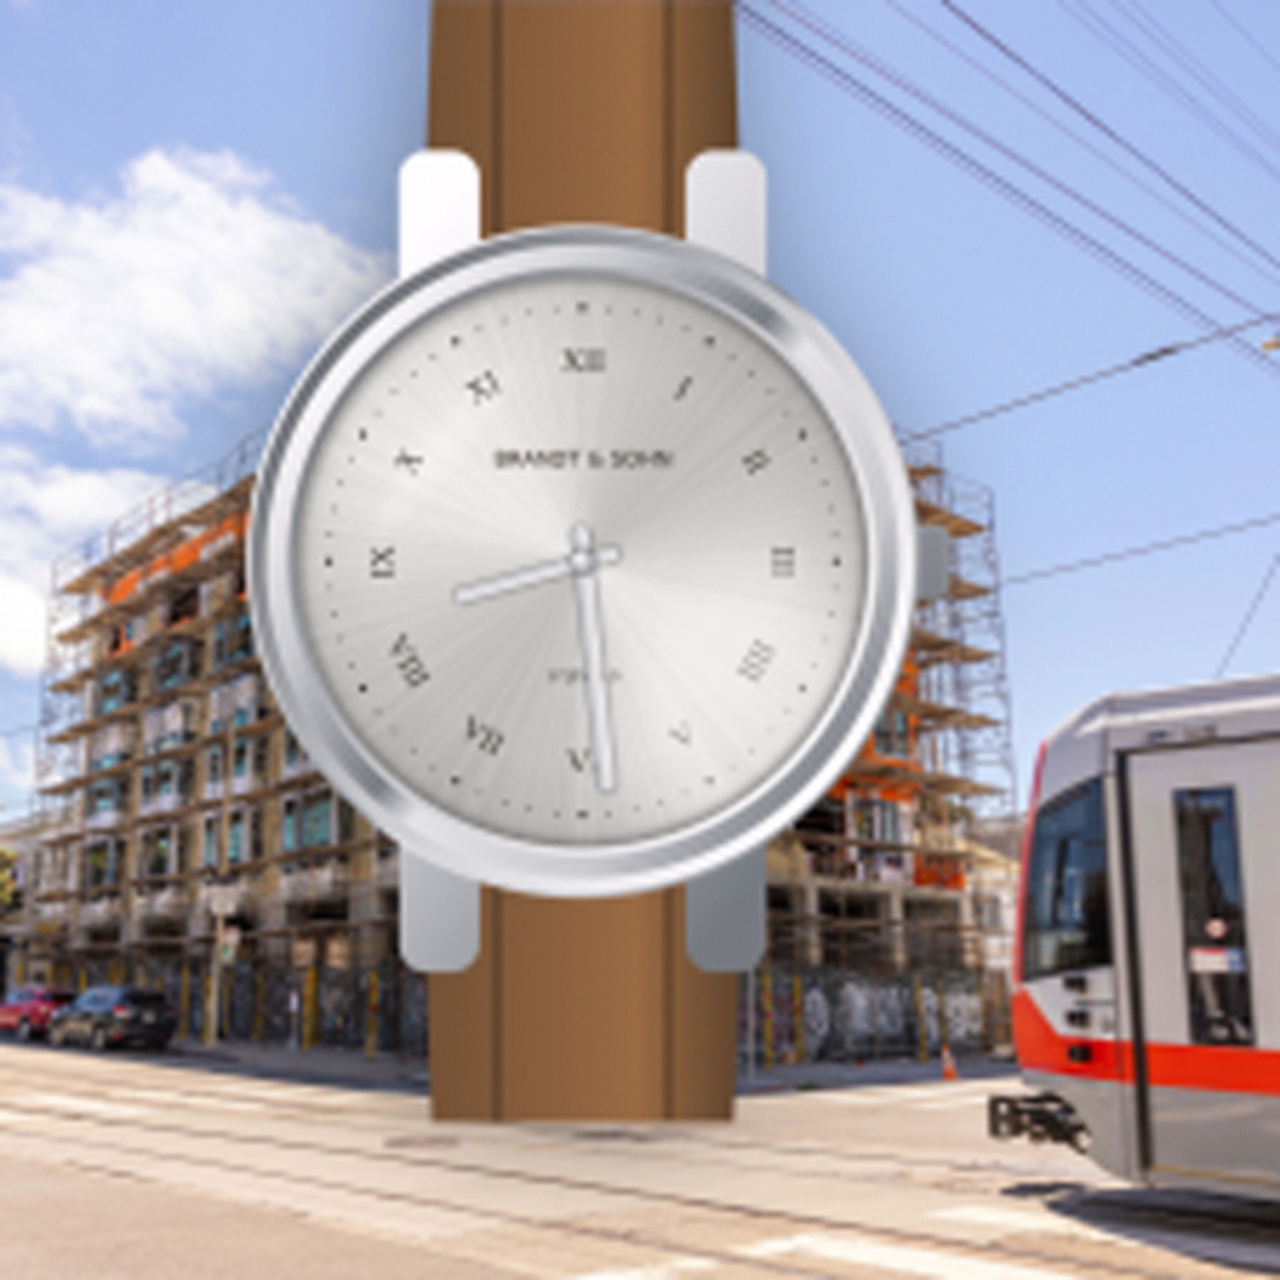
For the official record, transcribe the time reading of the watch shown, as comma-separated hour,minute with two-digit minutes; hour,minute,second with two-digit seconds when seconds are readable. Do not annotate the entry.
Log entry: 8,29
